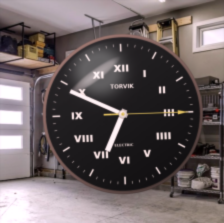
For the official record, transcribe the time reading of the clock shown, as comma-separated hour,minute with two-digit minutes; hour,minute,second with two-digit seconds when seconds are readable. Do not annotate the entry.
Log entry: 6,49,15
